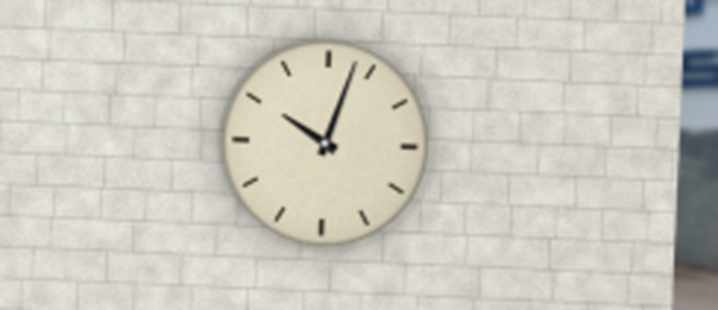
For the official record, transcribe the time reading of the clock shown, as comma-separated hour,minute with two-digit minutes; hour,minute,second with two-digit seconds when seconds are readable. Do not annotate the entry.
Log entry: 10,03
